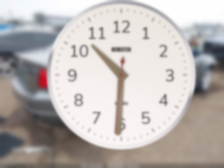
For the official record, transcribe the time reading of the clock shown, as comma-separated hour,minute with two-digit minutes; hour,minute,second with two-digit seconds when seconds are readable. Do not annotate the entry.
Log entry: 10,30,31
